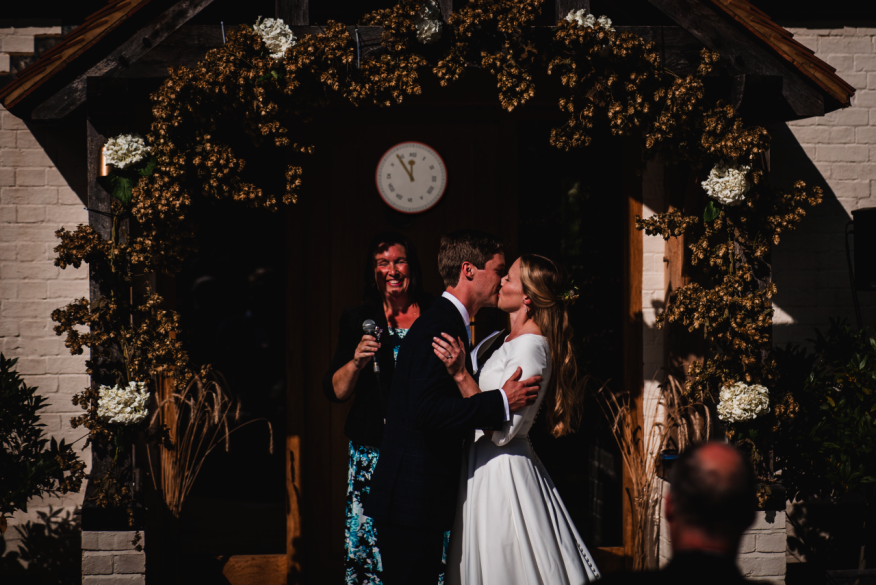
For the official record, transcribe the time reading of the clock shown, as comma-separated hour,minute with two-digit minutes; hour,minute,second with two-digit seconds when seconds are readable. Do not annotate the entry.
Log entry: 11,54
